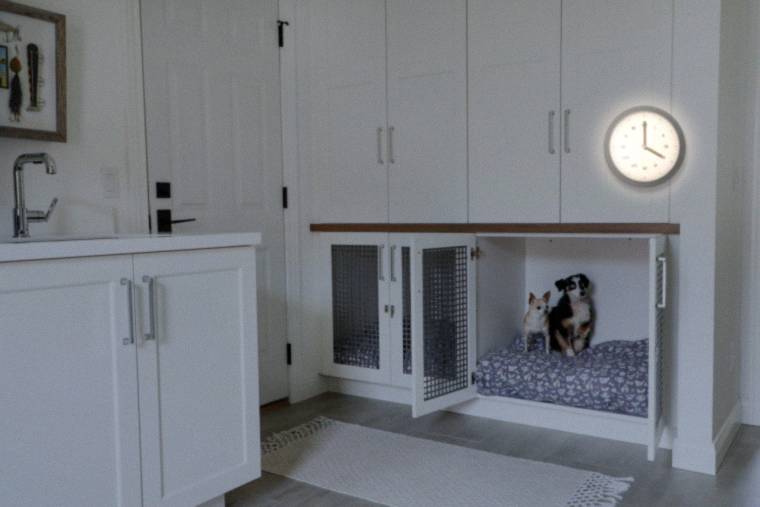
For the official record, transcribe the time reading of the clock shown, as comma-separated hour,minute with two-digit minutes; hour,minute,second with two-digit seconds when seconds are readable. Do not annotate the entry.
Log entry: 4,00
